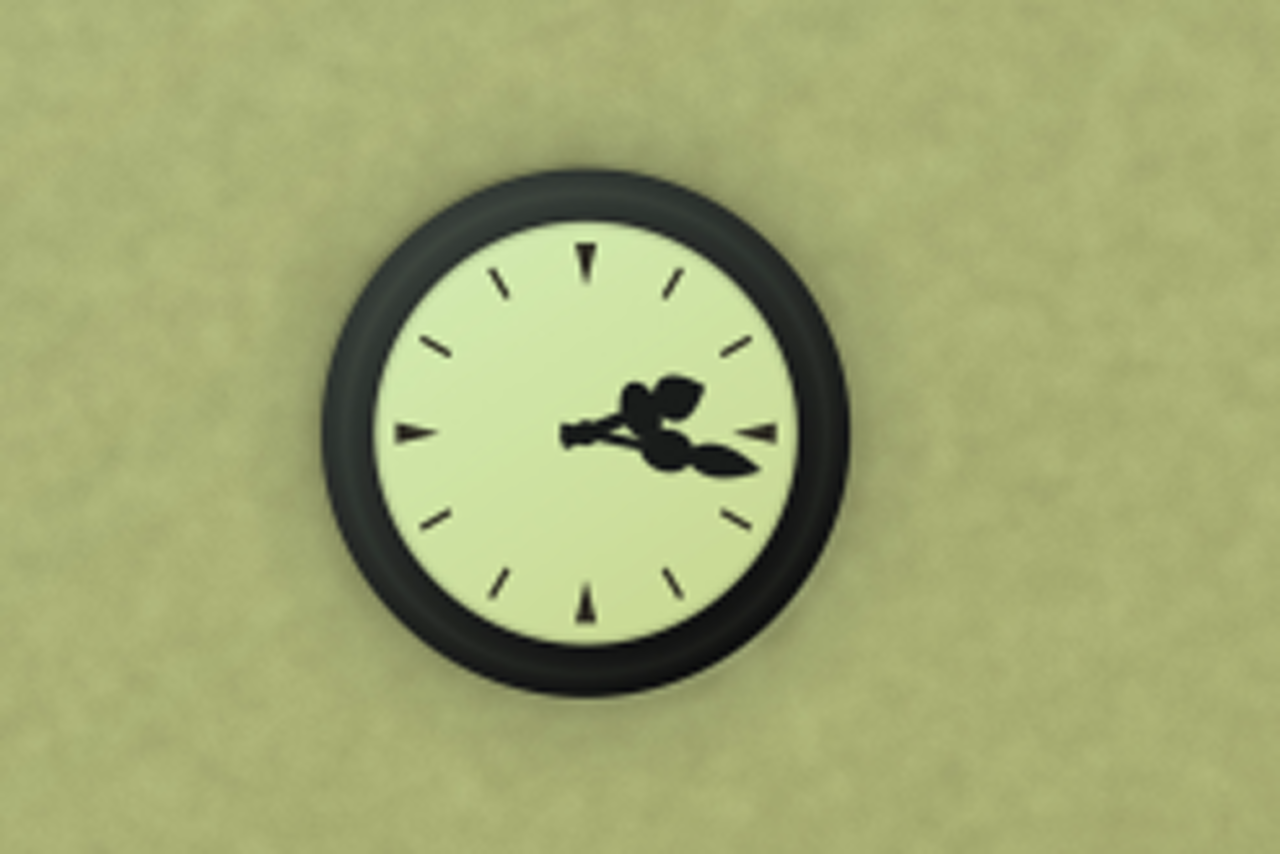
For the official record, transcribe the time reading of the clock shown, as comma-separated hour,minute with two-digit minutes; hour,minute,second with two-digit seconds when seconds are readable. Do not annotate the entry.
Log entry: 2,17
